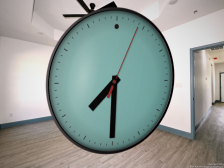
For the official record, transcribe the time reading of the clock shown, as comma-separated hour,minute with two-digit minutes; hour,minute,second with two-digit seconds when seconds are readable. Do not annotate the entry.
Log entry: 7,30,04
